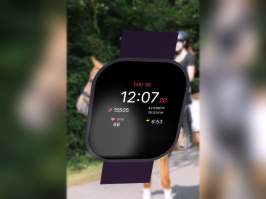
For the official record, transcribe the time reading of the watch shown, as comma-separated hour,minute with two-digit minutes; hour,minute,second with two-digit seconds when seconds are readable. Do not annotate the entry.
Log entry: 12,07
